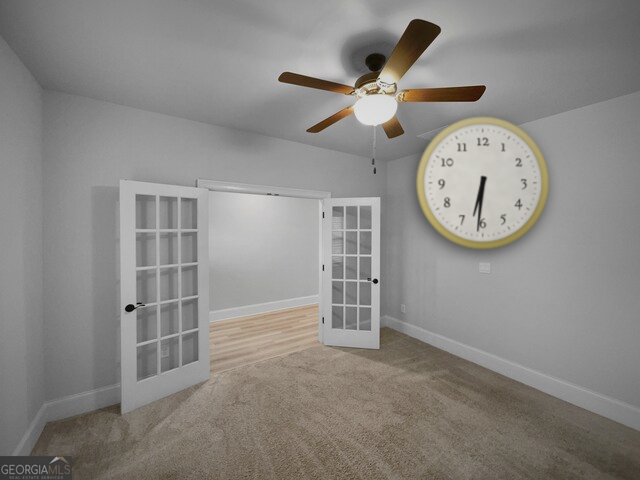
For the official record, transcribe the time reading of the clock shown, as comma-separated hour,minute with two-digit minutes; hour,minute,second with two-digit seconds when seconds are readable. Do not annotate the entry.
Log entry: 6,31
